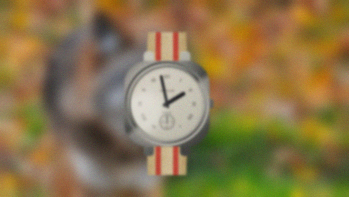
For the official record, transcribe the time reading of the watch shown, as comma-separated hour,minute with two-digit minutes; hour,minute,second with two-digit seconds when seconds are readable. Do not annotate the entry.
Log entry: 1,58
